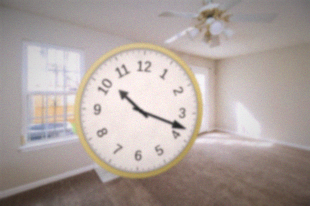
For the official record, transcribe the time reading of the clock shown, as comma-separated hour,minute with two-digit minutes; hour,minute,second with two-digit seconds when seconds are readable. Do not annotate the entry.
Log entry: 10,18
